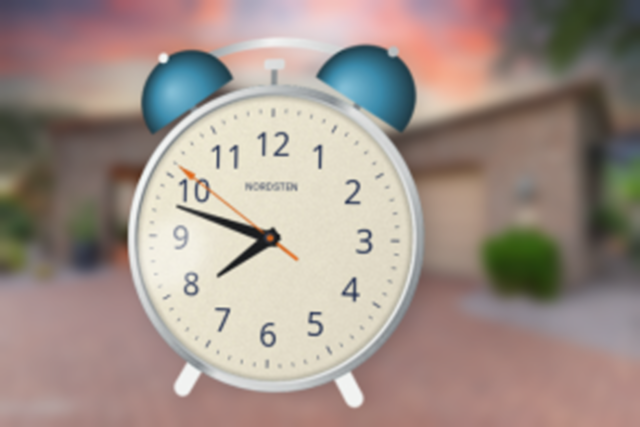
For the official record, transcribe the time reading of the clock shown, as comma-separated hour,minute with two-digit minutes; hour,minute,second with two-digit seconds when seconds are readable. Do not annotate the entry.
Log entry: 7,47,51
